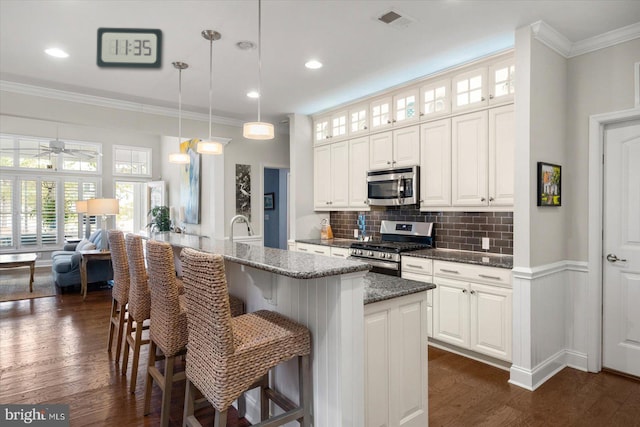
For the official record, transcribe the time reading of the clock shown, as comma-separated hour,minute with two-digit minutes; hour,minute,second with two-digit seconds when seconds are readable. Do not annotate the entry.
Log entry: 11,35
